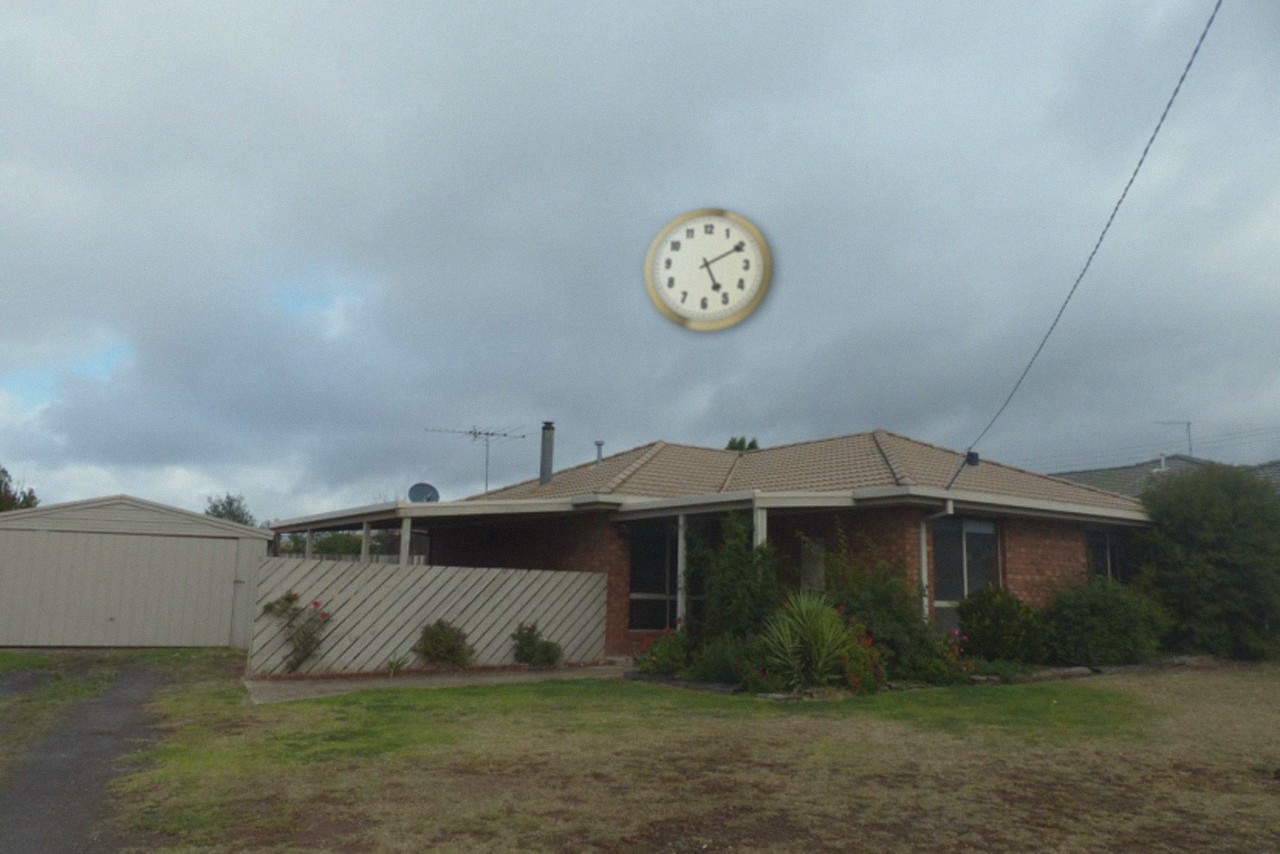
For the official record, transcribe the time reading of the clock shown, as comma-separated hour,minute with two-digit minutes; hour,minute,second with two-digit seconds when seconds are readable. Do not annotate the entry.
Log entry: 5,10
